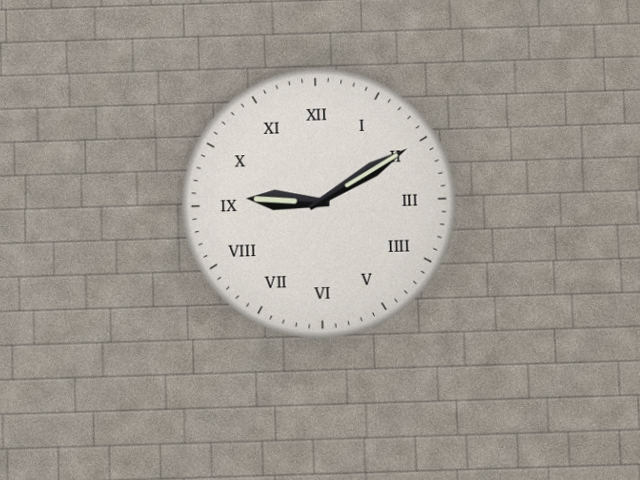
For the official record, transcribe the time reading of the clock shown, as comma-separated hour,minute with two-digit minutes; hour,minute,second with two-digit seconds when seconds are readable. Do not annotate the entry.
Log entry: 9,10
